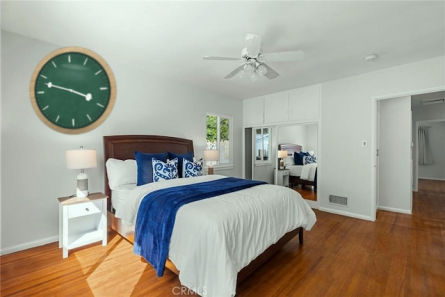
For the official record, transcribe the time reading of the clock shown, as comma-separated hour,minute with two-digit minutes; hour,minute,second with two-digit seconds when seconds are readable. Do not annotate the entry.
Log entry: 3,48
